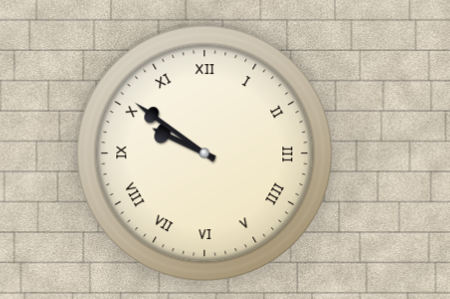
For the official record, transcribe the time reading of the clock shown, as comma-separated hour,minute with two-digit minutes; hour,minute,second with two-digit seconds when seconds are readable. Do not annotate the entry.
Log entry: 9,51
